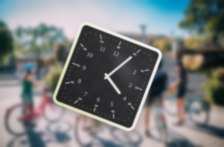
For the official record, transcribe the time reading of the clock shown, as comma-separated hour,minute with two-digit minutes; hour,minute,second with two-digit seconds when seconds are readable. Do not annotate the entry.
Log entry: 4,05
